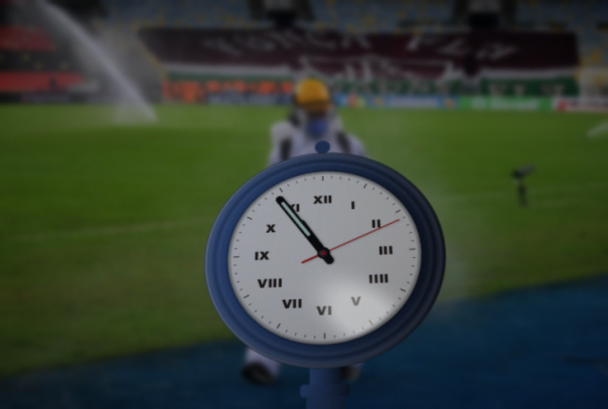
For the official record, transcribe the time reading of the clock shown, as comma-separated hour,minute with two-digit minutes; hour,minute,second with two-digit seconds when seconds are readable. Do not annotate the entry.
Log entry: 10,54,11
